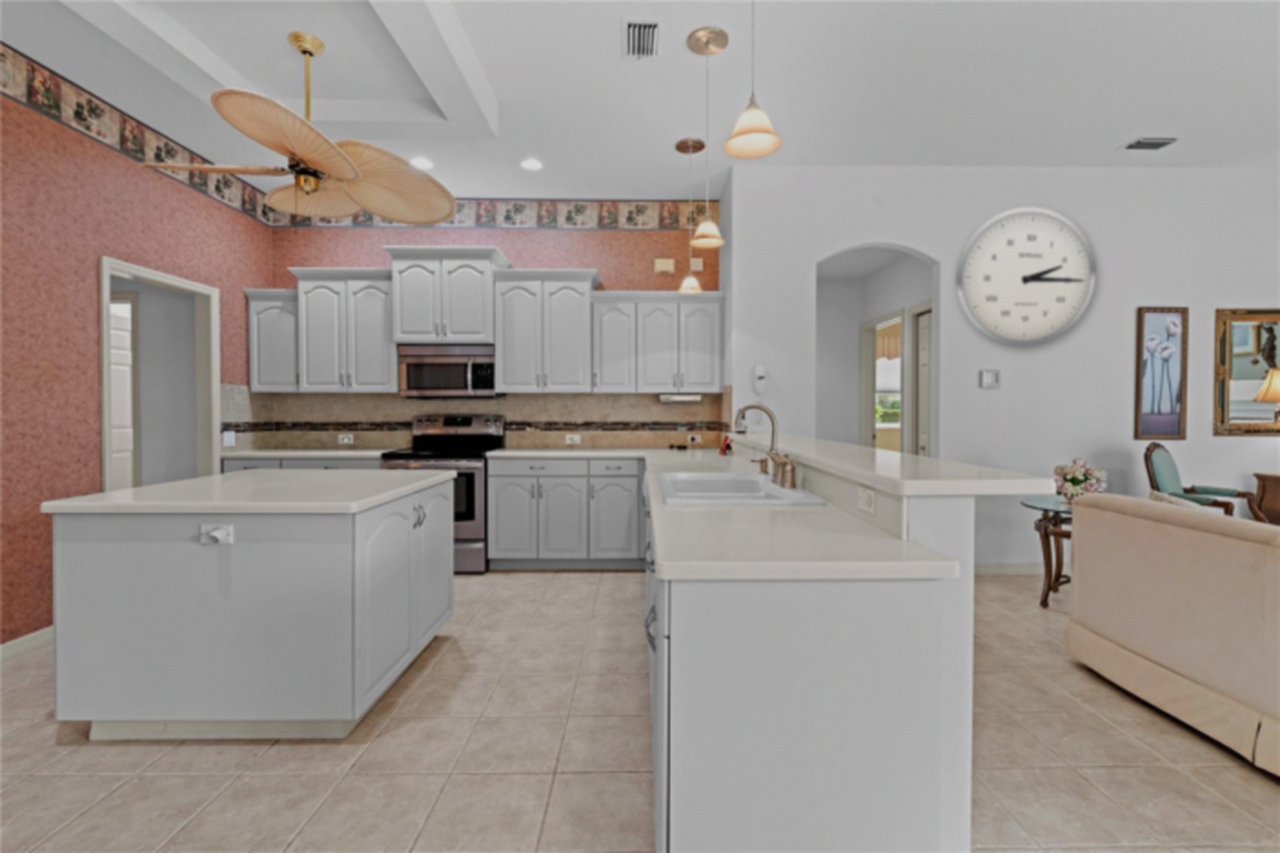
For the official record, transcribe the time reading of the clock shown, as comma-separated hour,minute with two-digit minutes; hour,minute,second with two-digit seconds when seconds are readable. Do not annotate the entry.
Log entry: 2,15
